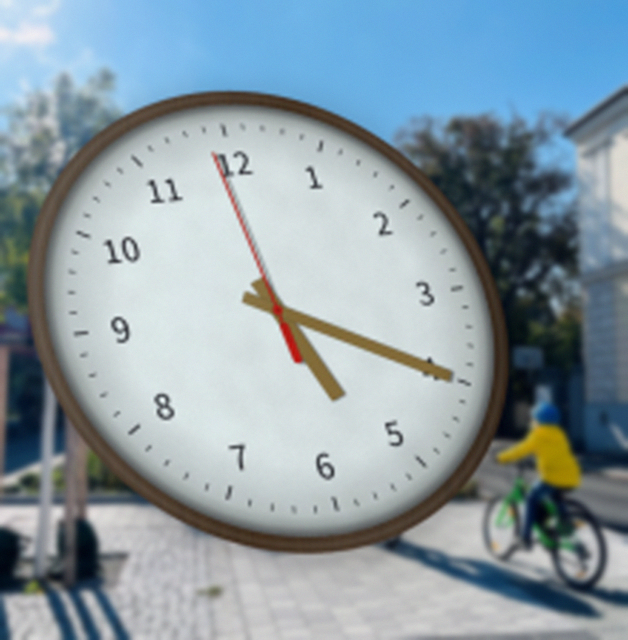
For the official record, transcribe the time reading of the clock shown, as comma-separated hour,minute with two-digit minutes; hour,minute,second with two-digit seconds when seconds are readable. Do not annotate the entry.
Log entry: 5,19,59
